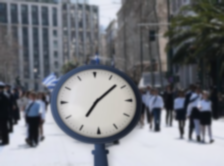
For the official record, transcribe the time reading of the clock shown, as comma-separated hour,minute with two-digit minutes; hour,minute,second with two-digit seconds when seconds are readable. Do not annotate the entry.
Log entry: 7,08
